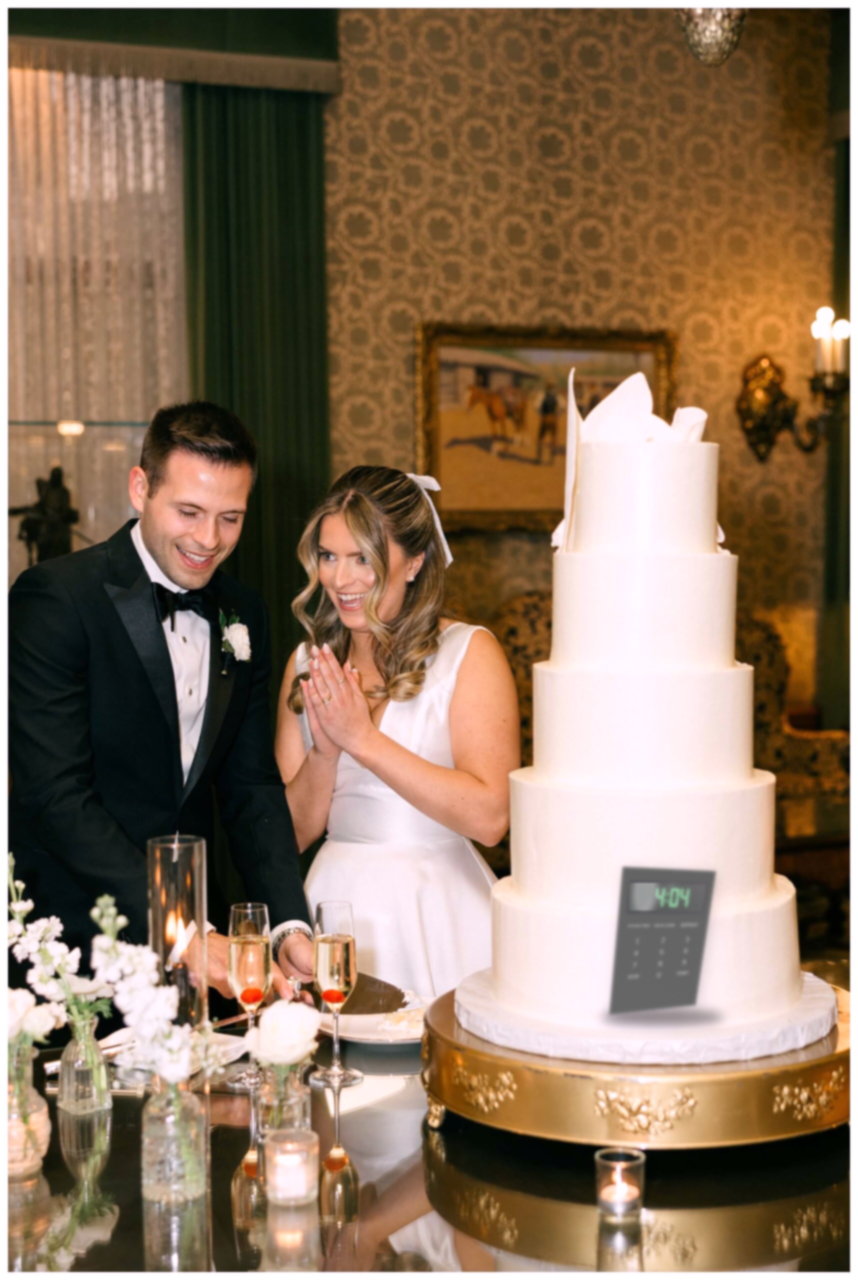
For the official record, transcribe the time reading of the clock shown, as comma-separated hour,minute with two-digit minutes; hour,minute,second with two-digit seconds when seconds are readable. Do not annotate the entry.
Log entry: 4,04
